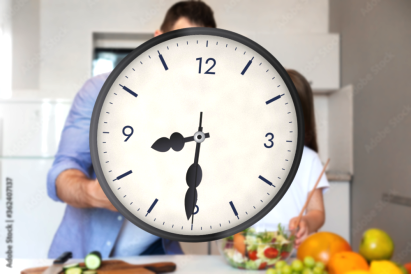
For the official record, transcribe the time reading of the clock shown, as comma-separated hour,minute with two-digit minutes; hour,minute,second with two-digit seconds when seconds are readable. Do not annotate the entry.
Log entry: 8,30,30
